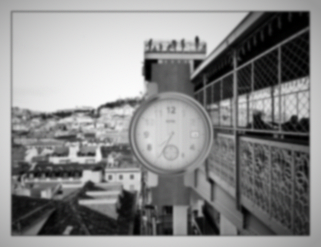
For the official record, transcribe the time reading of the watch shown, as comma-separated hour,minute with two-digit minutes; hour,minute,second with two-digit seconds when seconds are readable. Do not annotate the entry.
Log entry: 7,35
